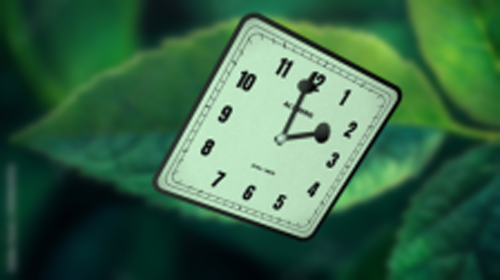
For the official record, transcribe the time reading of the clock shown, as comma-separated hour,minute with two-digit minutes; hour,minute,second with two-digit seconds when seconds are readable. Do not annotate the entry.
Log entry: 1,59
